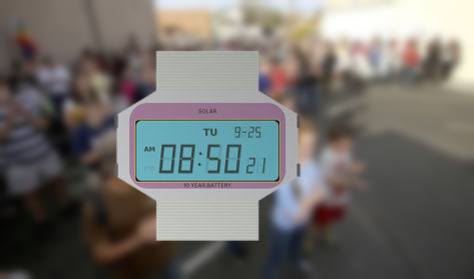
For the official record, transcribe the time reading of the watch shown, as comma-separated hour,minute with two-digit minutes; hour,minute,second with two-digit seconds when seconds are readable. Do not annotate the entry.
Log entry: 8,50,21
